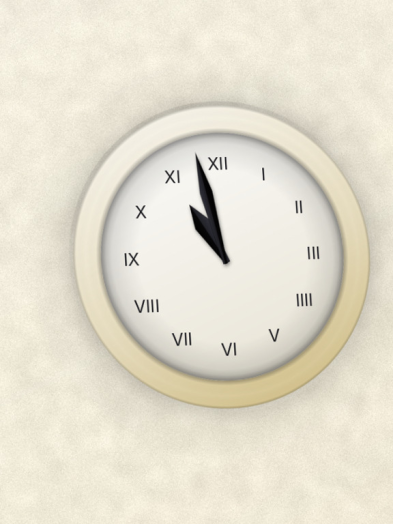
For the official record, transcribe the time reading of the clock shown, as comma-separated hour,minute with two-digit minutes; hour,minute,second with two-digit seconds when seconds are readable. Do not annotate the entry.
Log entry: 10,58
